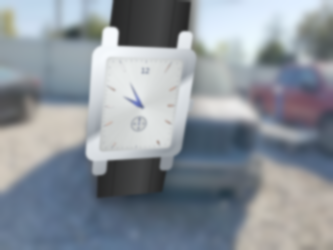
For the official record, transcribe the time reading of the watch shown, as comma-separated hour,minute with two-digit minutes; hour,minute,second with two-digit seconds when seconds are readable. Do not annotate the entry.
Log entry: 9,55
